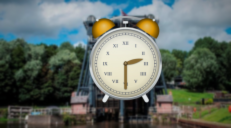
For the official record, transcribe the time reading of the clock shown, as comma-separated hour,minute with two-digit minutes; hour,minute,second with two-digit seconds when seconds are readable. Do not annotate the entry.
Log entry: 2,30
